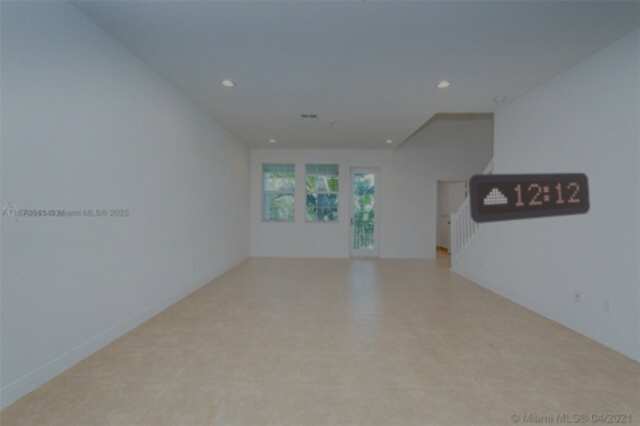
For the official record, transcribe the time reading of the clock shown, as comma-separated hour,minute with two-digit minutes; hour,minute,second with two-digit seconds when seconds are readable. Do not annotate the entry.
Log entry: 12,12
